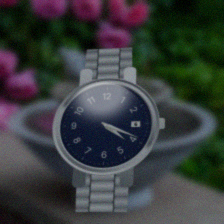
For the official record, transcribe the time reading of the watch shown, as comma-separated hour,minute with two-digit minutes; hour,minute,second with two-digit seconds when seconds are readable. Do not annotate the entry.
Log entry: 4,19
